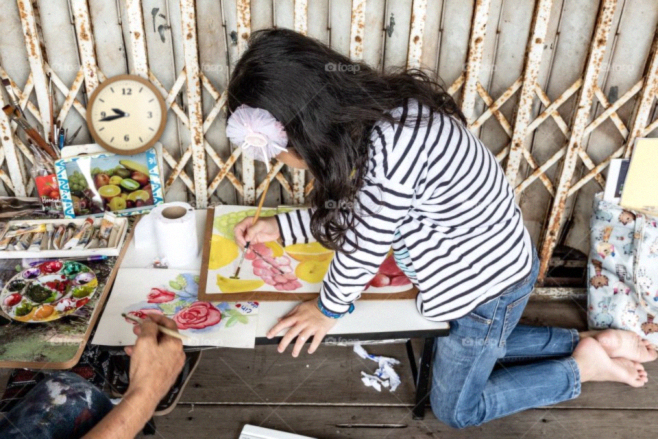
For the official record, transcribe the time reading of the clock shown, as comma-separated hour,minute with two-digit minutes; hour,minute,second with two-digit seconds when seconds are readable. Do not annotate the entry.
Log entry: 9,43
